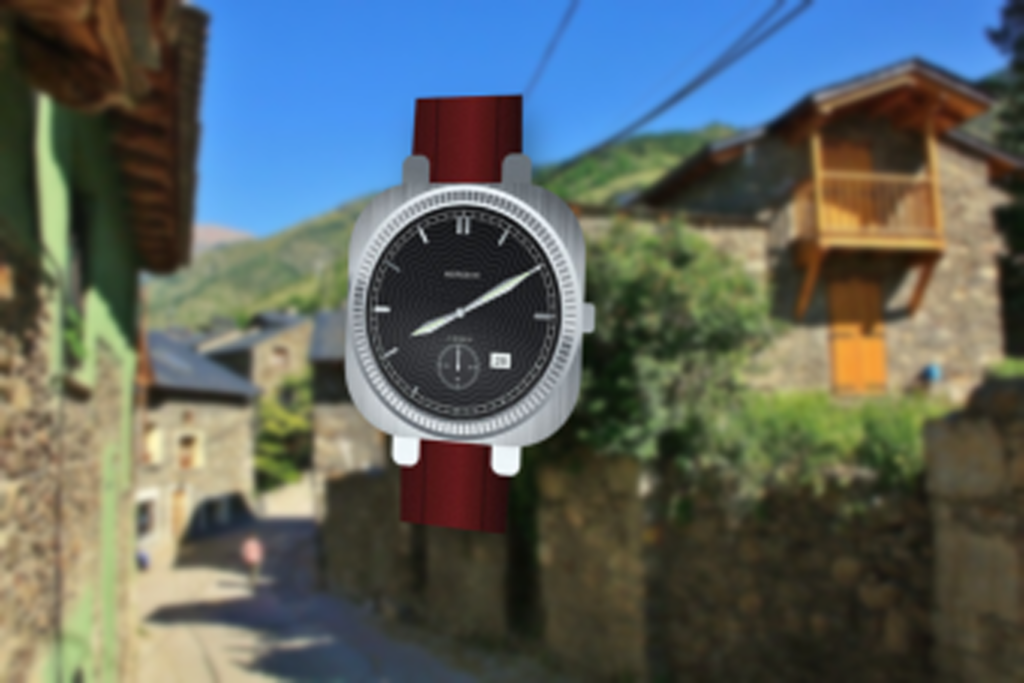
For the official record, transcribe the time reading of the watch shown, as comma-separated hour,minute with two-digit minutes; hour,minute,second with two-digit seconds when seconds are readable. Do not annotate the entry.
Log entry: 8,10
